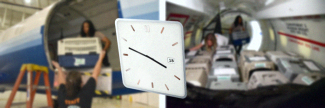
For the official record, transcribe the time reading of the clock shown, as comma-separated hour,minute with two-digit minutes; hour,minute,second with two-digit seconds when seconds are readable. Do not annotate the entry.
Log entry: 3,48
